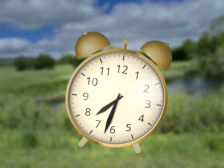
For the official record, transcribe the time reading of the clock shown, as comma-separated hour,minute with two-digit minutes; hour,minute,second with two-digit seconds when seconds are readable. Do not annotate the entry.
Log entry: 7,32
